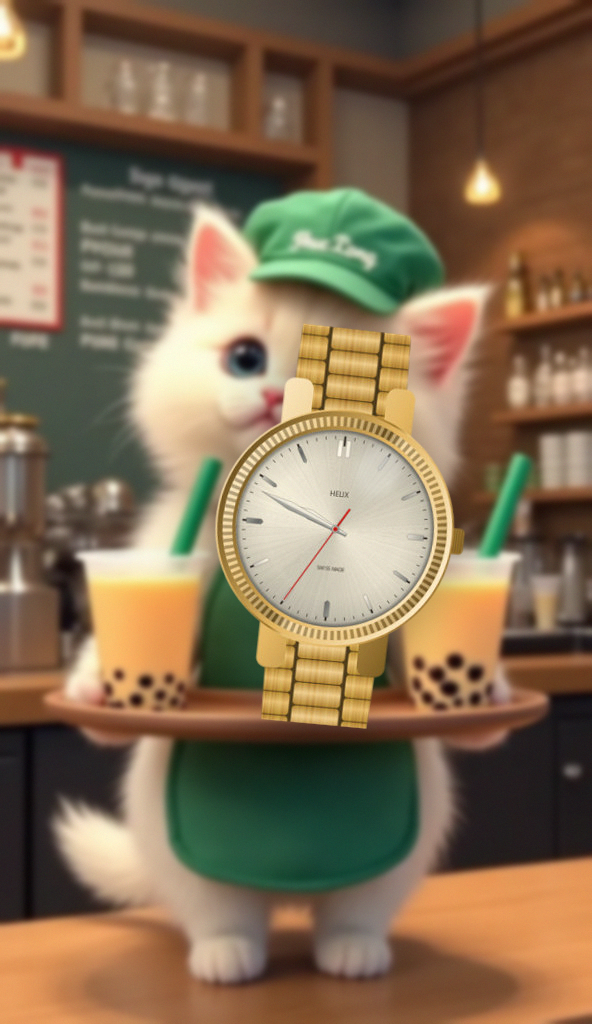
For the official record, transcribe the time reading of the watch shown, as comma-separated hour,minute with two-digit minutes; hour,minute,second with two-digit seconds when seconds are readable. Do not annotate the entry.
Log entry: 9,48,35
